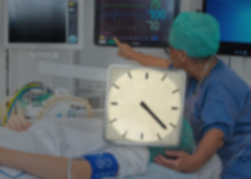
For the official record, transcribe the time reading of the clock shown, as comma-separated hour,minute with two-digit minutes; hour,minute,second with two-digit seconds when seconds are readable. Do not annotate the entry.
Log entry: 4,22
